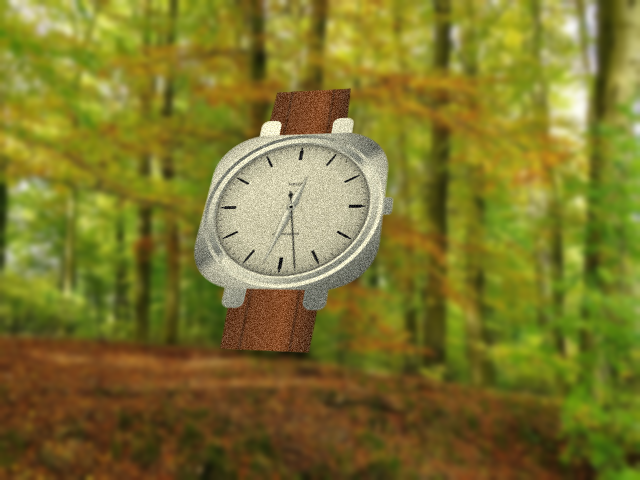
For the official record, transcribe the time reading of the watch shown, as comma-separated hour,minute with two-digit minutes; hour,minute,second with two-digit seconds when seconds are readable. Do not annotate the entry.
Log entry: 12,32,28
